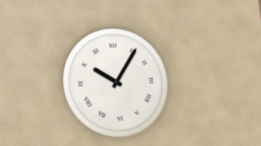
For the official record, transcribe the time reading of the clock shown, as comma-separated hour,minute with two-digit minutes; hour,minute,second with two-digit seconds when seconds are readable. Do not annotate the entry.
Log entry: 10,06
